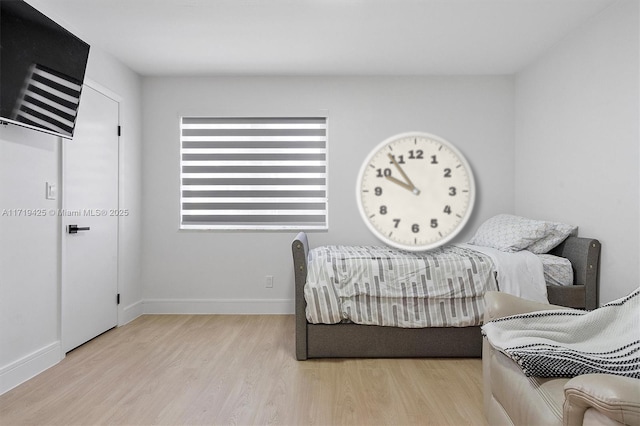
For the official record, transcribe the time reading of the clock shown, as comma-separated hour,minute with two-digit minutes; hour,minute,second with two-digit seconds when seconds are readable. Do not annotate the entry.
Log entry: 9,54
